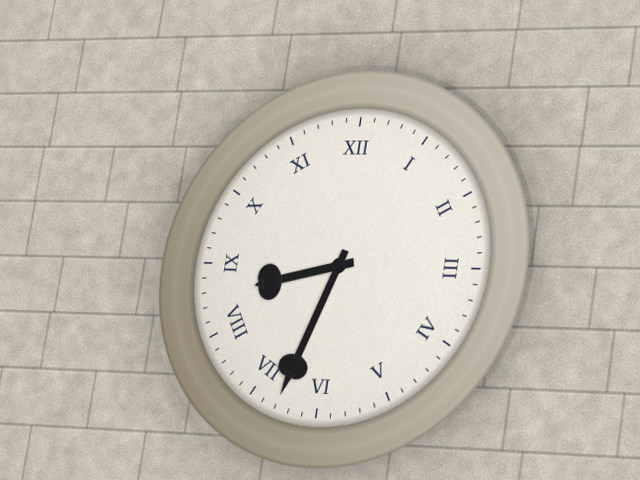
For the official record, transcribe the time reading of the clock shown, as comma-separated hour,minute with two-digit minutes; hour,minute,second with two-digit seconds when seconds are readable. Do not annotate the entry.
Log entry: 8,33
